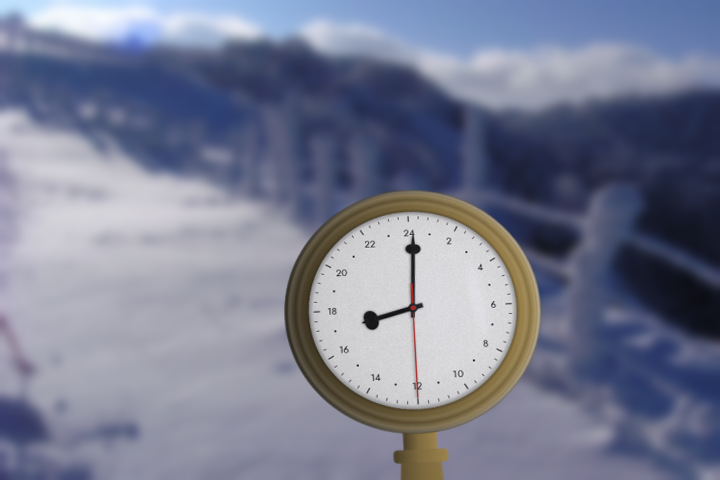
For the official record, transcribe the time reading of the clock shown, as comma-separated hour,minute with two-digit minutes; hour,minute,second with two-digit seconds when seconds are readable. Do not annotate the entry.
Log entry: 17,00,30
